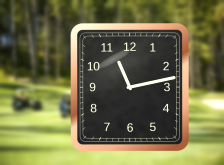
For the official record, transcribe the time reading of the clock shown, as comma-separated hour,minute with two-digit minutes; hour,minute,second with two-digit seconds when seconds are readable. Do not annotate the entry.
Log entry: 11,13
